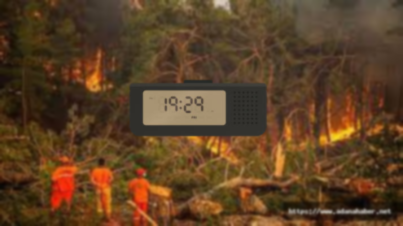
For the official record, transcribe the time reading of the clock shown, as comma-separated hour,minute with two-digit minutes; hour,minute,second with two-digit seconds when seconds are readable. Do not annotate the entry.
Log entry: 19,29
